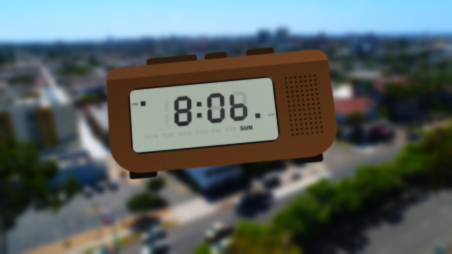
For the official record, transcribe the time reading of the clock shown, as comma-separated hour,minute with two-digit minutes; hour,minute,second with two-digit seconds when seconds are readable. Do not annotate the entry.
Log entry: 8,06
